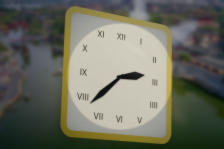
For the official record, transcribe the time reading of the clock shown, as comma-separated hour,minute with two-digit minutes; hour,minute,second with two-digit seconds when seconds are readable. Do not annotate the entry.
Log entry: 2,38
